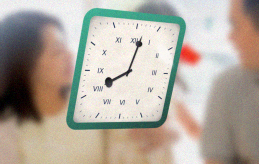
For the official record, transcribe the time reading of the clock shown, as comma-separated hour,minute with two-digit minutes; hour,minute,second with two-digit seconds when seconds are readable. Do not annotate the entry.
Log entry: 8,02
